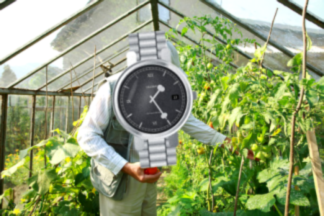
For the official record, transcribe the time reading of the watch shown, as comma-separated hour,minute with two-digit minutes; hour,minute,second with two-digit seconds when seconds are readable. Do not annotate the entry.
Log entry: 1,25
